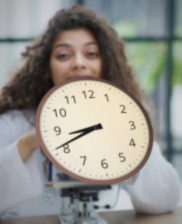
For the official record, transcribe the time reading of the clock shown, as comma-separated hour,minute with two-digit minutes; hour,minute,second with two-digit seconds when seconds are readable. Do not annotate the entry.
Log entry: 8,41
